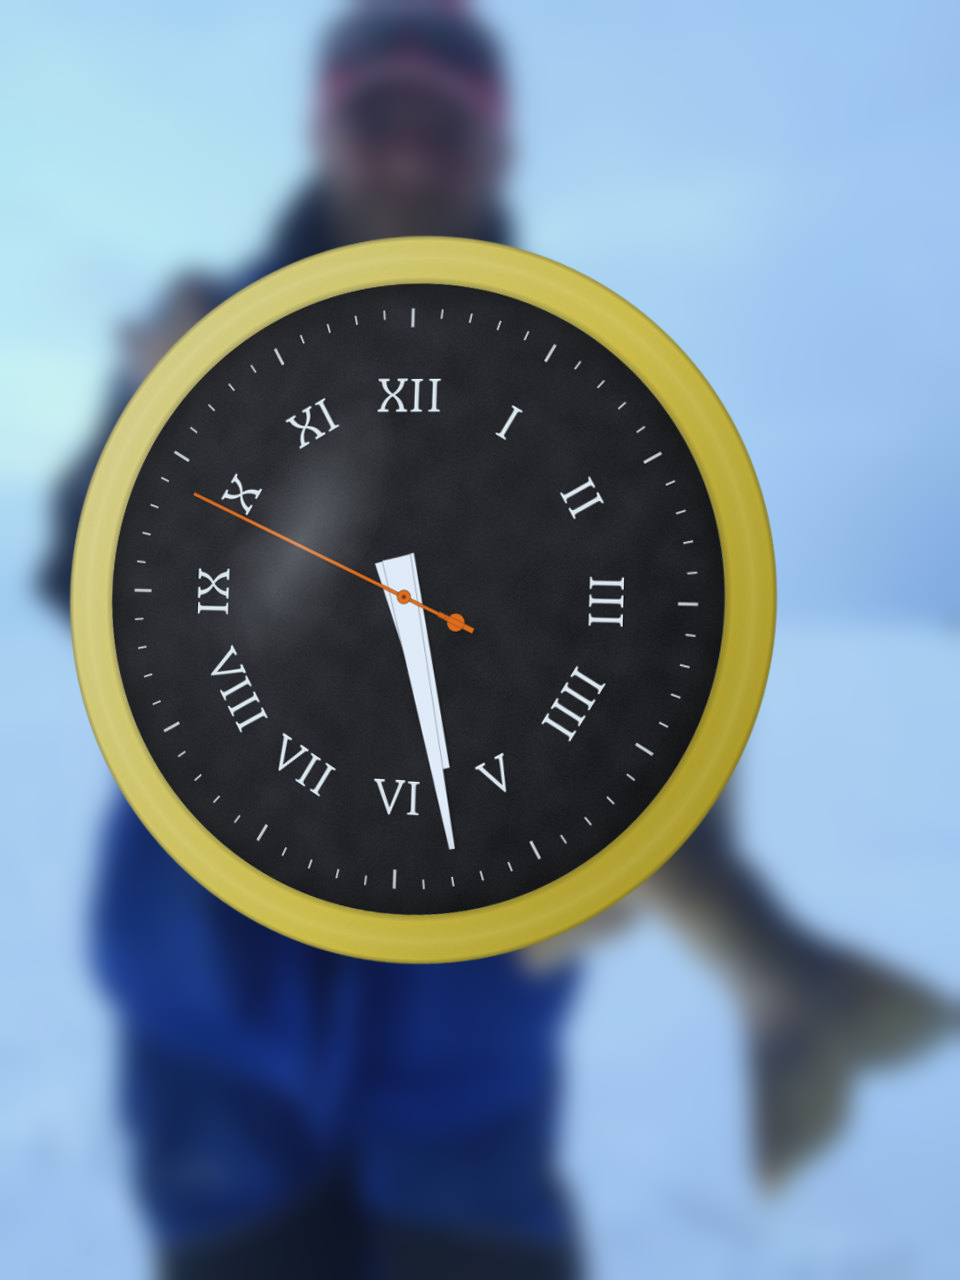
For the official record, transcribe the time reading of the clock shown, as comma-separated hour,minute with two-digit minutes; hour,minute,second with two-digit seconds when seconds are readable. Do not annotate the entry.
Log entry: 5,27,49
